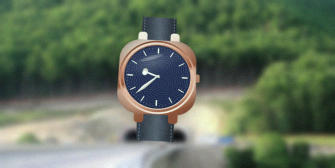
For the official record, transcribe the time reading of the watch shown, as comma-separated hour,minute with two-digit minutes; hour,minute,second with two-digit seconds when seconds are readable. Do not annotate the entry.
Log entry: 9,38
